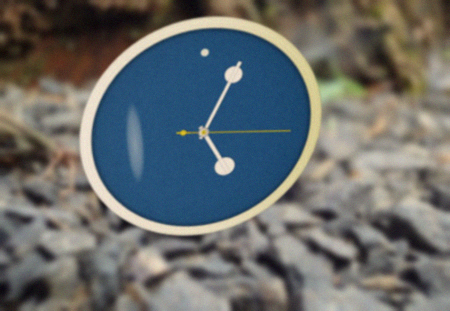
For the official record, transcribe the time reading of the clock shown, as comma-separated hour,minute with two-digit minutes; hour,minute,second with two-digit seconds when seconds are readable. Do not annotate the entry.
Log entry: 5,04,16
